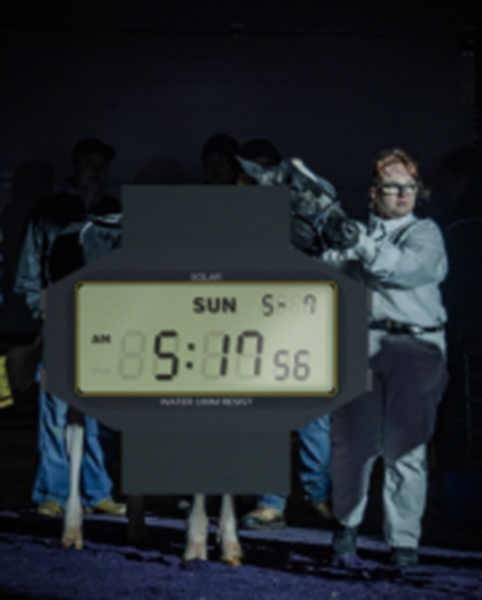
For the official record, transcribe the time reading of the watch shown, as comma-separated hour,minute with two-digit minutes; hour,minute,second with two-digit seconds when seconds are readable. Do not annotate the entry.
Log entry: 5,17,56
